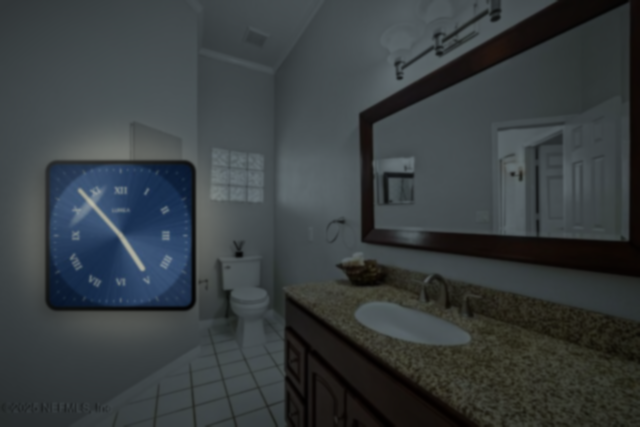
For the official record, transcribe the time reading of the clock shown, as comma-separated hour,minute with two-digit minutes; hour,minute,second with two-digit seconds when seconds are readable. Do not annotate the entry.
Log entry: 4,53
